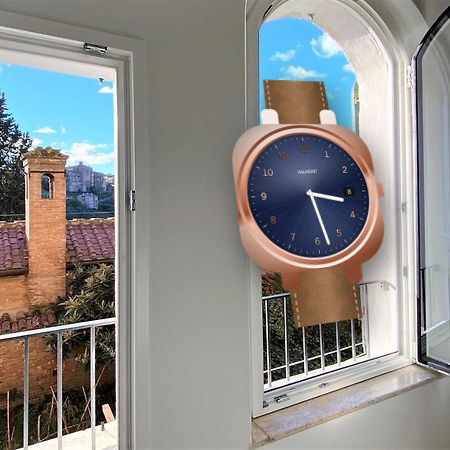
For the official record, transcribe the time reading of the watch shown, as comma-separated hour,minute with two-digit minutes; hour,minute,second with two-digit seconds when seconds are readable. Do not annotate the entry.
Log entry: 3,28
